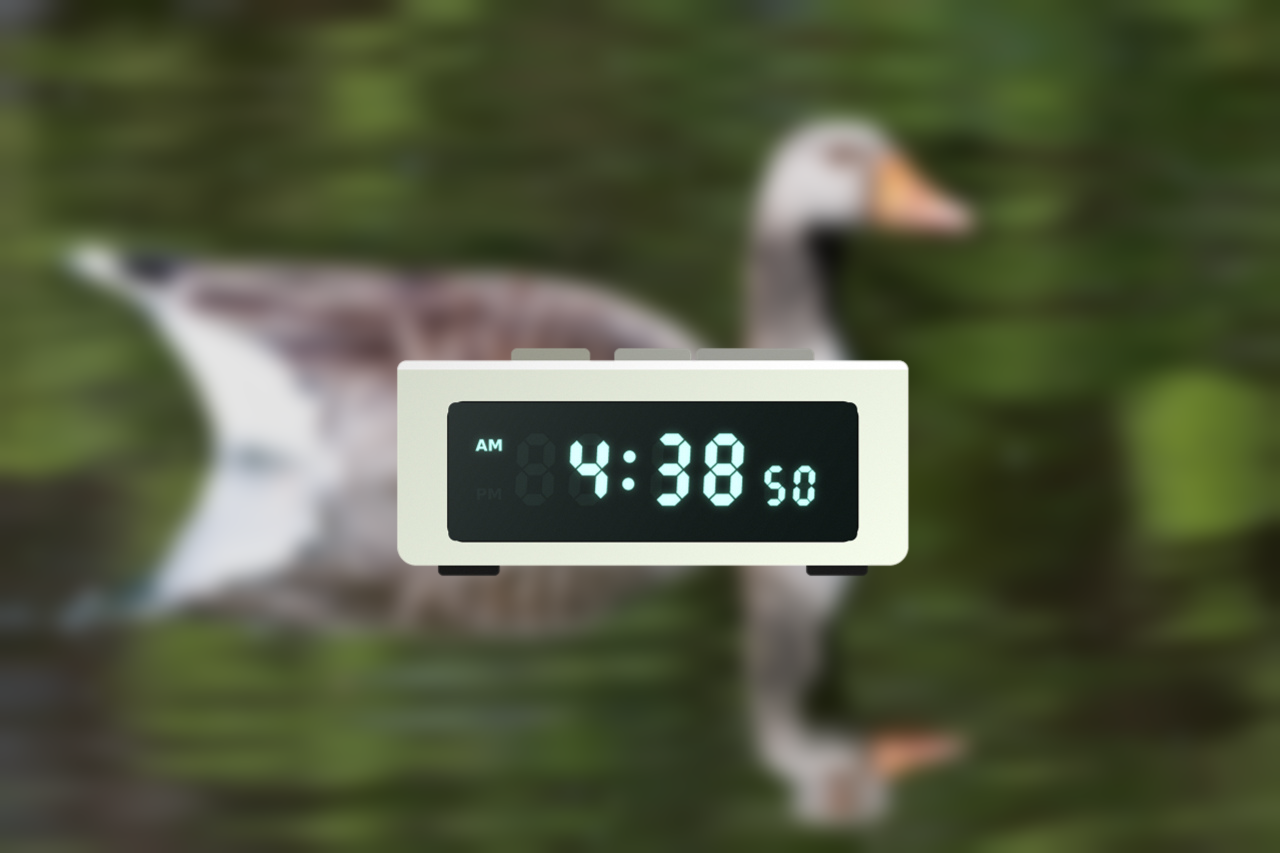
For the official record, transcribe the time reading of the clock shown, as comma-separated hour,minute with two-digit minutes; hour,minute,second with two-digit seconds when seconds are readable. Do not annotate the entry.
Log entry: 4,38,50
